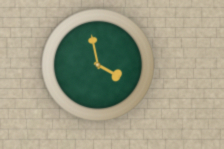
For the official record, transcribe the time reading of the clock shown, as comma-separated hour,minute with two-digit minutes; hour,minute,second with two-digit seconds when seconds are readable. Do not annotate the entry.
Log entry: 3,58
